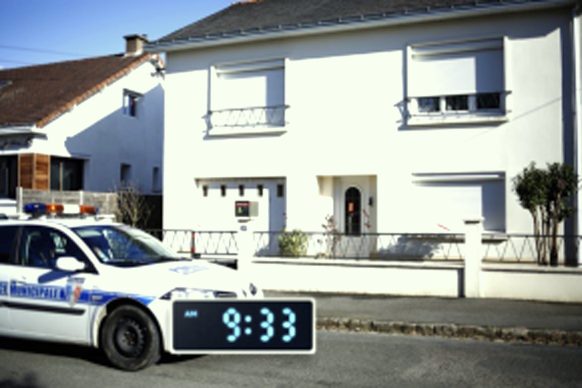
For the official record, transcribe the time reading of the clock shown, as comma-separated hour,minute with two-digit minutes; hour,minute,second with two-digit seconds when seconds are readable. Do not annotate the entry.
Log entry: 9,33
